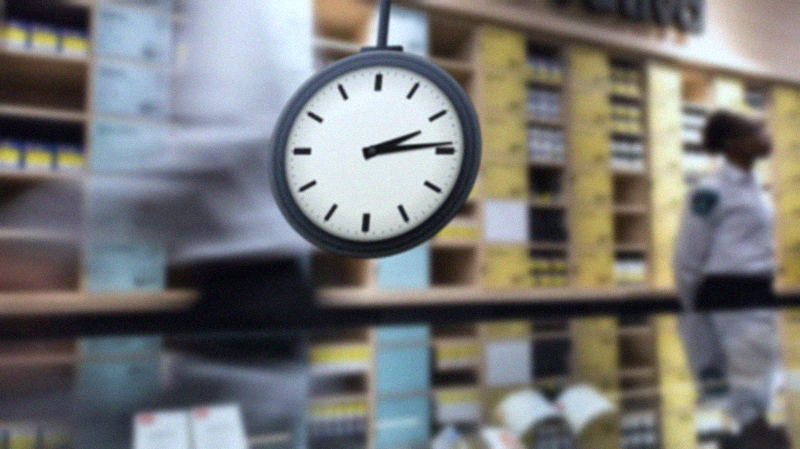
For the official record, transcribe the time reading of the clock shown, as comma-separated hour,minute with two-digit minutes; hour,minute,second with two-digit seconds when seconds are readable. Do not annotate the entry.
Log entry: 2,14
